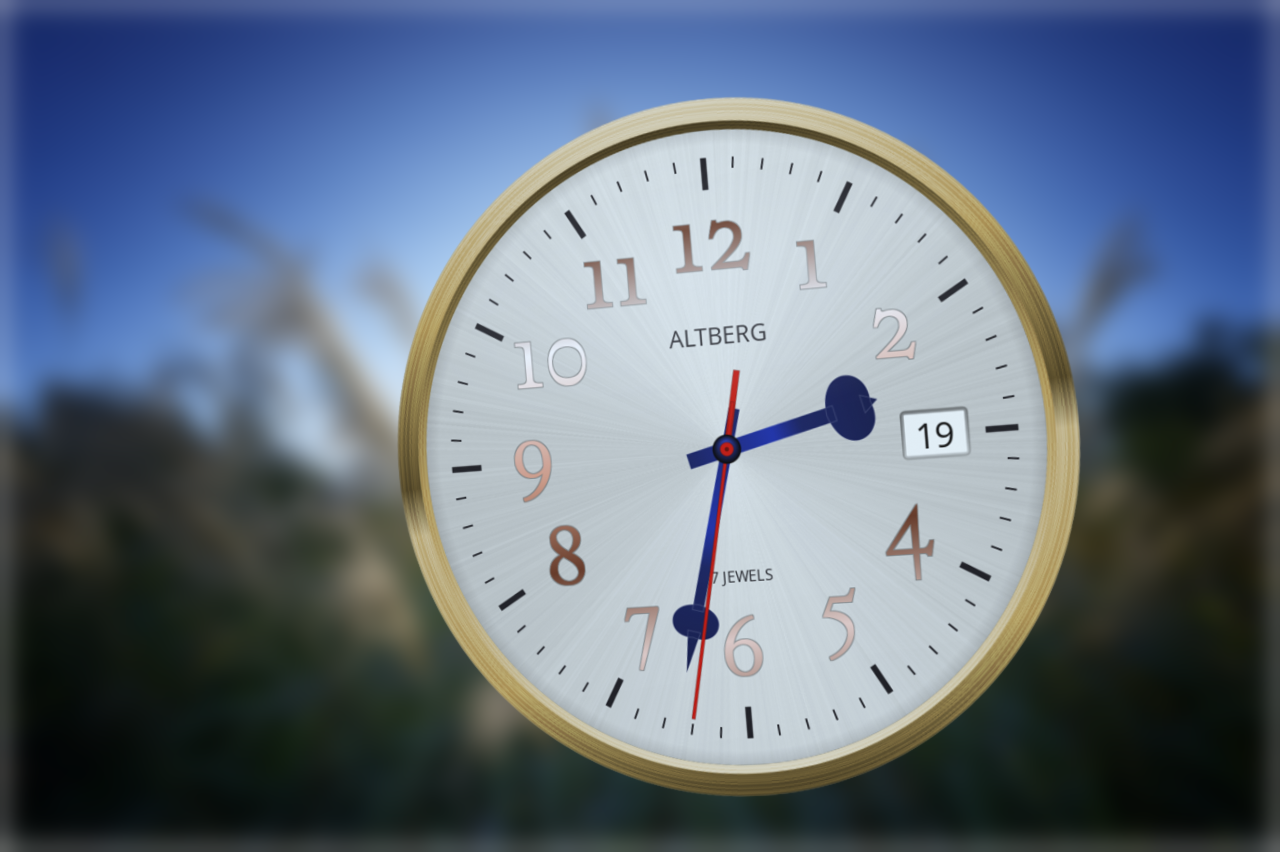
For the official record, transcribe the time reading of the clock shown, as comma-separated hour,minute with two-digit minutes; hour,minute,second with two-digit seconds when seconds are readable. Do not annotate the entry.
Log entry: 2,32,32
